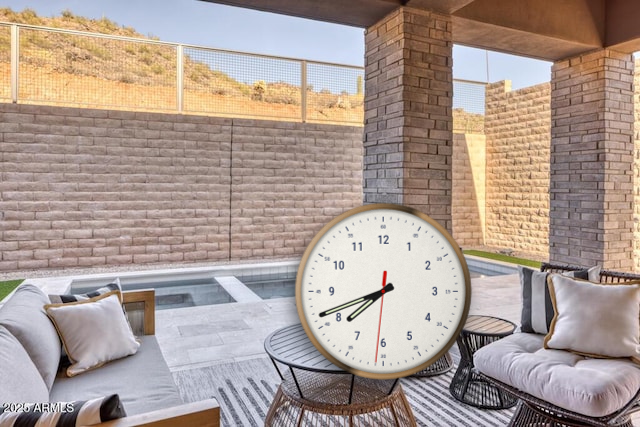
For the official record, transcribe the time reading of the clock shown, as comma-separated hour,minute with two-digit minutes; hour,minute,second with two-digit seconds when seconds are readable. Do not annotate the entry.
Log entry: 7,41,31
